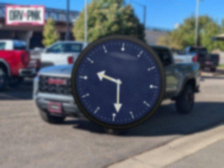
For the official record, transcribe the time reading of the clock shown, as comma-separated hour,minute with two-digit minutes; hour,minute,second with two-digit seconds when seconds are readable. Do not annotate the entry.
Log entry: 9,29
